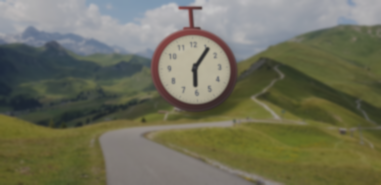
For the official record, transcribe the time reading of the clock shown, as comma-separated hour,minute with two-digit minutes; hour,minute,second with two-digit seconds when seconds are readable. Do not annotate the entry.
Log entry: 6,06
